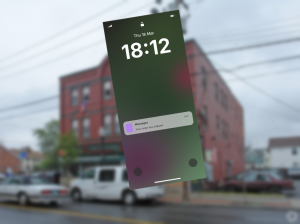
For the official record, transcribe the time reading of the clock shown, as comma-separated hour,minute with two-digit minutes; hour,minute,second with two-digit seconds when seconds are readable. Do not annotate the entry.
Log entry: 18,12
